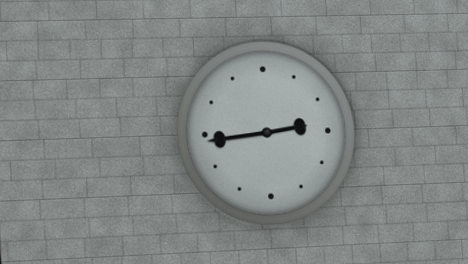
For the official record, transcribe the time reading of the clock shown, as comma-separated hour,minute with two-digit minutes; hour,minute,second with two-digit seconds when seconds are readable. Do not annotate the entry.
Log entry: 2,44
